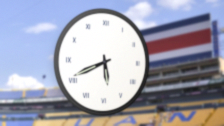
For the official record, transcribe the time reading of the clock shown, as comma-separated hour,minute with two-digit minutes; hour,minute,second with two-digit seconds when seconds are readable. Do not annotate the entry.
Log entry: 5,41
